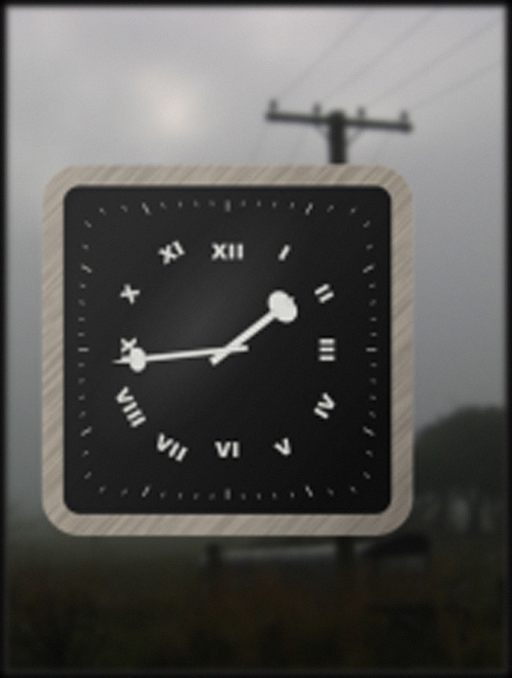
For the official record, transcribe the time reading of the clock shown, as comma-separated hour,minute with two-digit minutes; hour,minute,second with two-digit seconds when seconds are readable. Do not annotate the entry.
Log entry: 1,44
